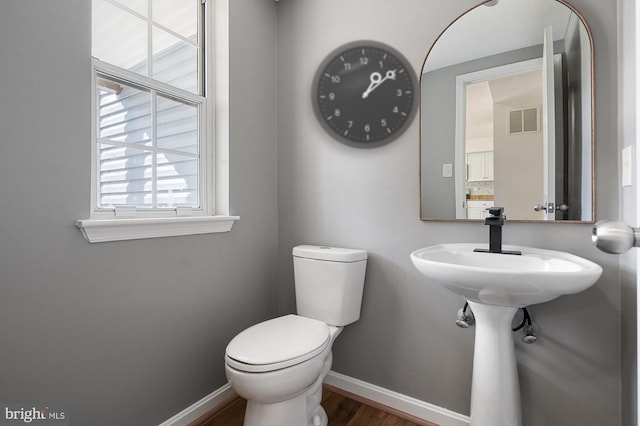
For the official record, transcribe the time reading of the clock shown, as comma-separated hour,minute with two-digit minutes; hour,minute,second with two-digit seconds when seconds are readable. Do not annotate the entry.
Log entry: 1,09
